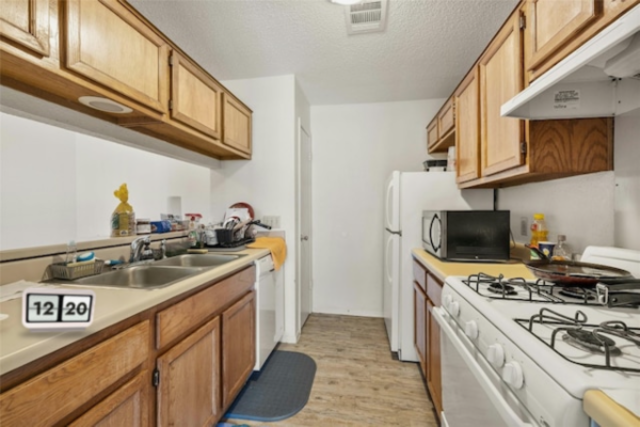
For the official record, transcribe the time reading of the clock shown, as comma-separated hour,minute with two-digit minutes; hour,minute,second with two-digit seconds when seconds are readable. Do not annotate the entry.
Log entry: 12,20
